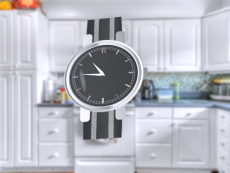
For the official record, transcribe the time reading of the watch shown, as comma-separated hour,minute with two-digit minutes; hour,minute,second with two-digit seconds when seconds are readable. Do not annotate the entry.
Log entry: 10,46
